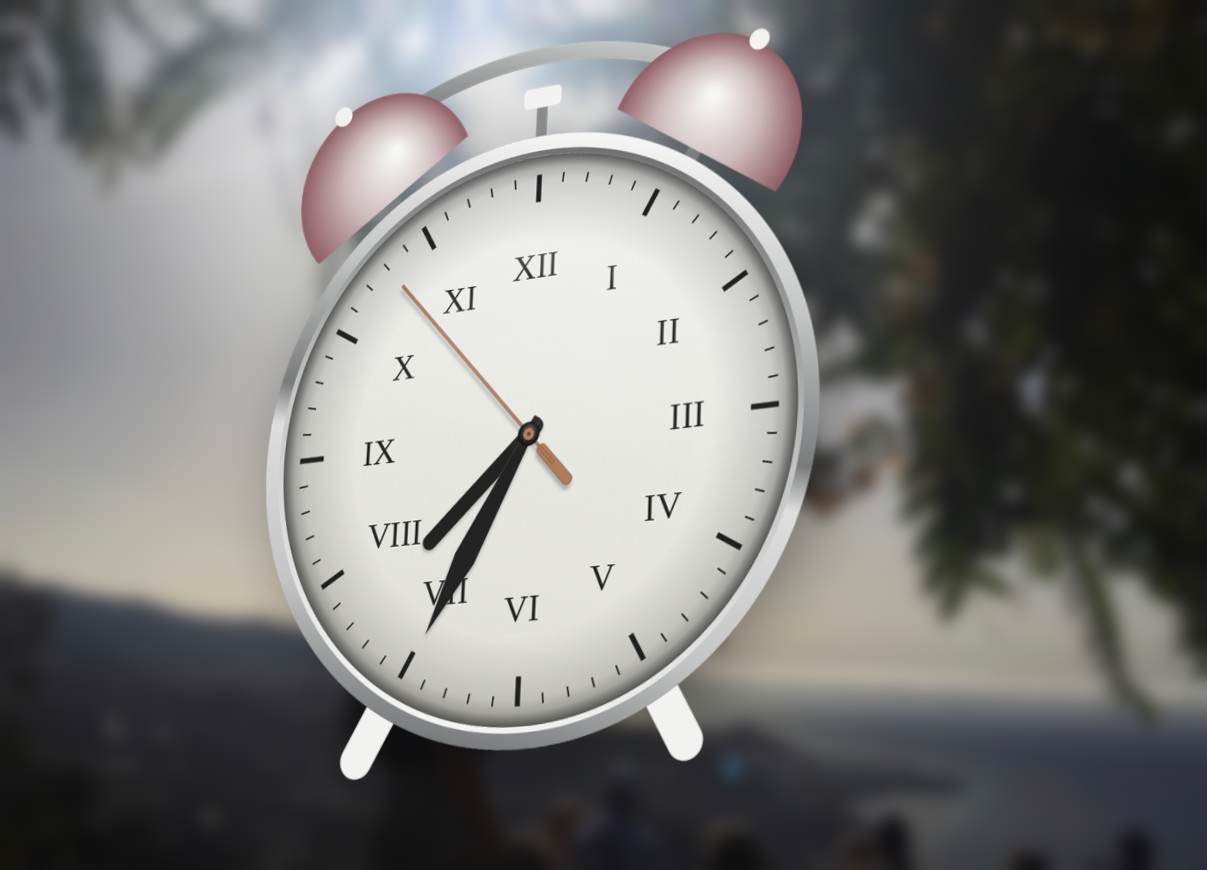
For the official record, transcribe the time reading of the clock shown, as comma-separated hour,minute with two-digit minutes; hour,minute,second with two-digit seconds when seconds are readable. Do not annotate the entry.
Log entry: 7,34,53
